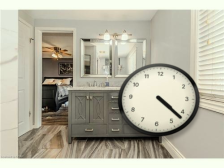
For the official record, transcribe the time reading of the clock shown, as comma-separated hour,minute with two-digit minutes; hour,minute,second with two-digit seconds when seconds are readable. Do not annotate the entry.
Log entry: 4,22
